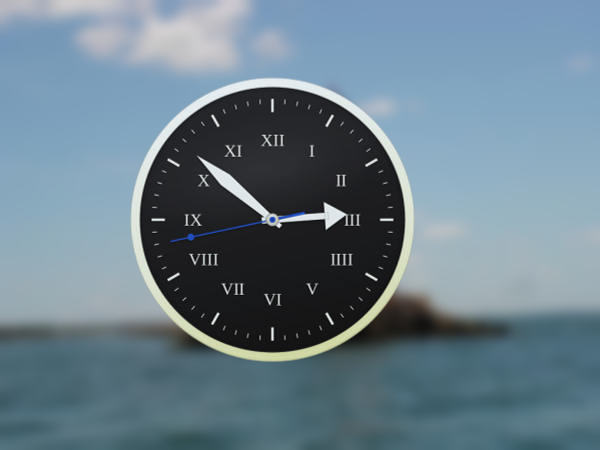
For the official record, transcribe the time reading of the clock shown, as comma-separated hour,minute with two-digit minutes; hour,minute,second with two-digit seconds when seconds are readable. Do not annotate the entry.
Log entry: 2,51,43
